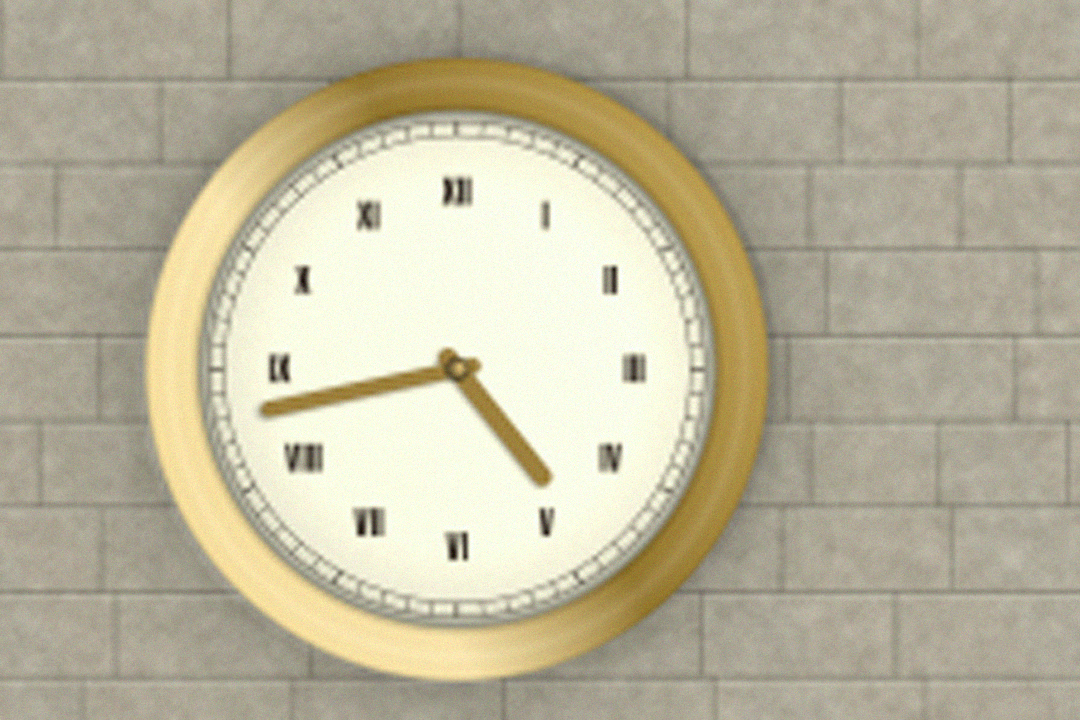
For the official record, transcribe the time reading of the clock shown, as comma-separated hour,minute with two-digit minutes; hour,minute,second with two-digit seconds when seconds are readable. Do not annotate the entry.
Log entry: 4,43
